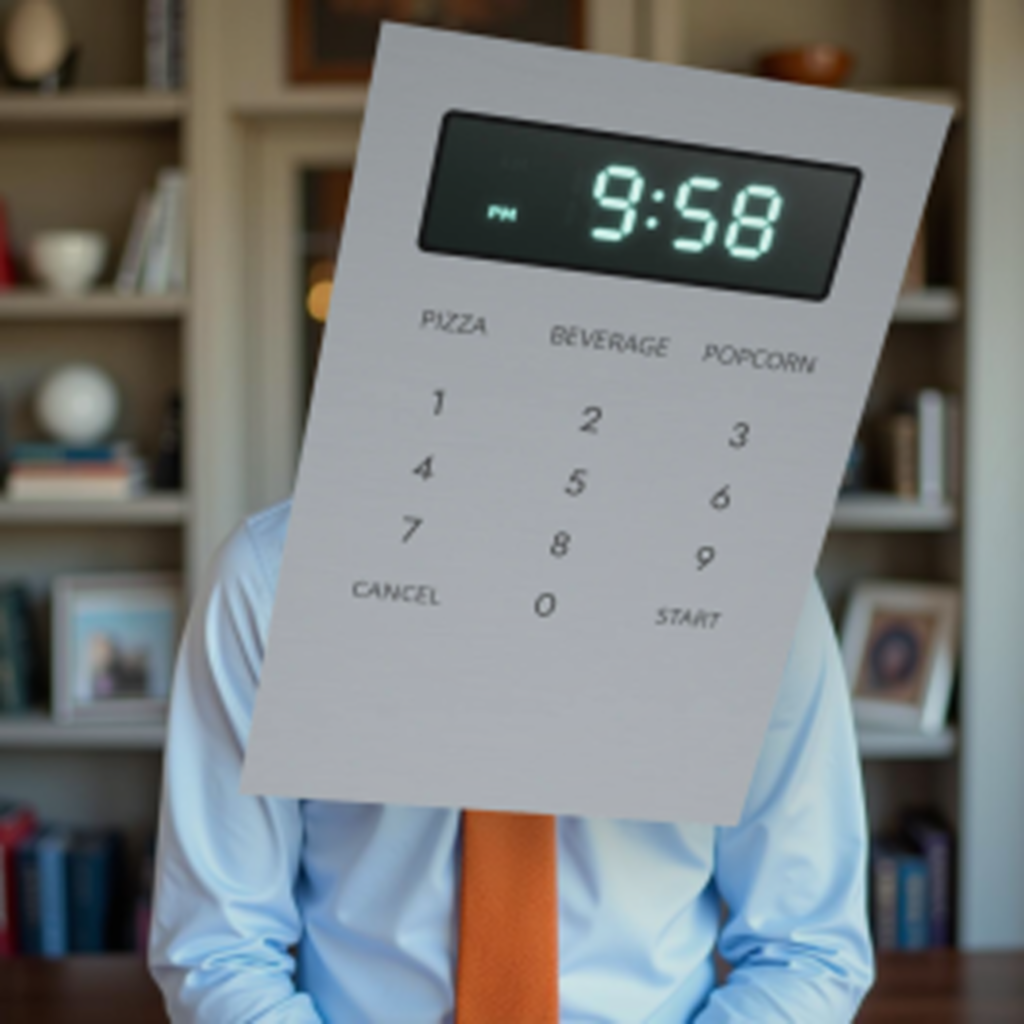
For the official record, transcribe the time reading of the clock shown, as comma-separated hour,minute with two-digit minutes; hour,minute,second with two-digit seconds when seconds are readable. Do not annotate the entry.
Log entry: 9,58
